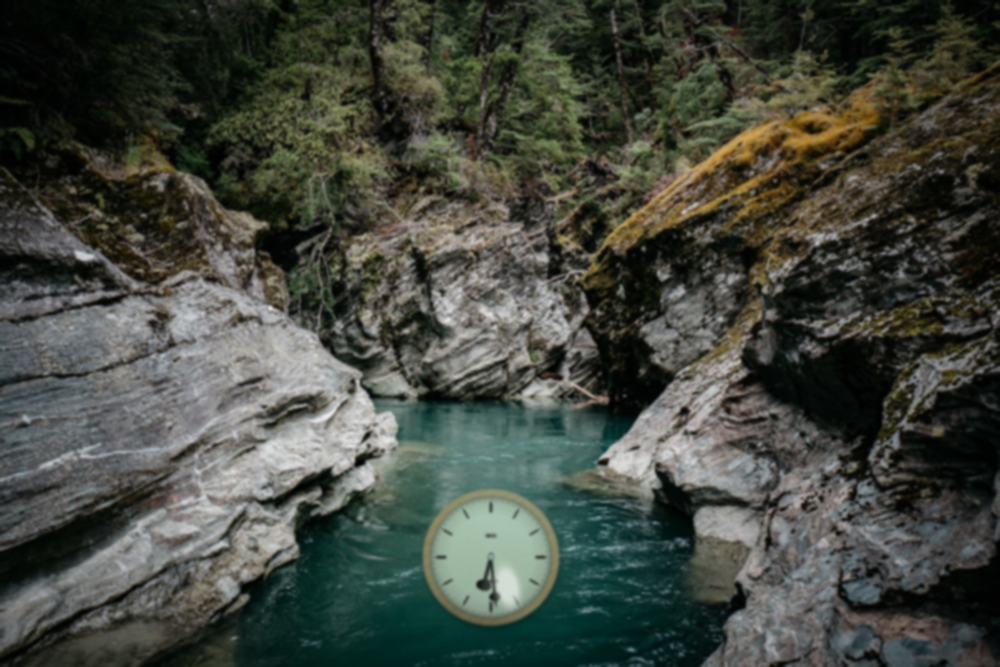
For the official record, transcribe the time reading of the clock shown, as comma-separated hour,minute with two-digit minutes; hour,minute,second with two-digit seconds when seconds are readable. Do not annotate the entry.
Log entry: 6,29
